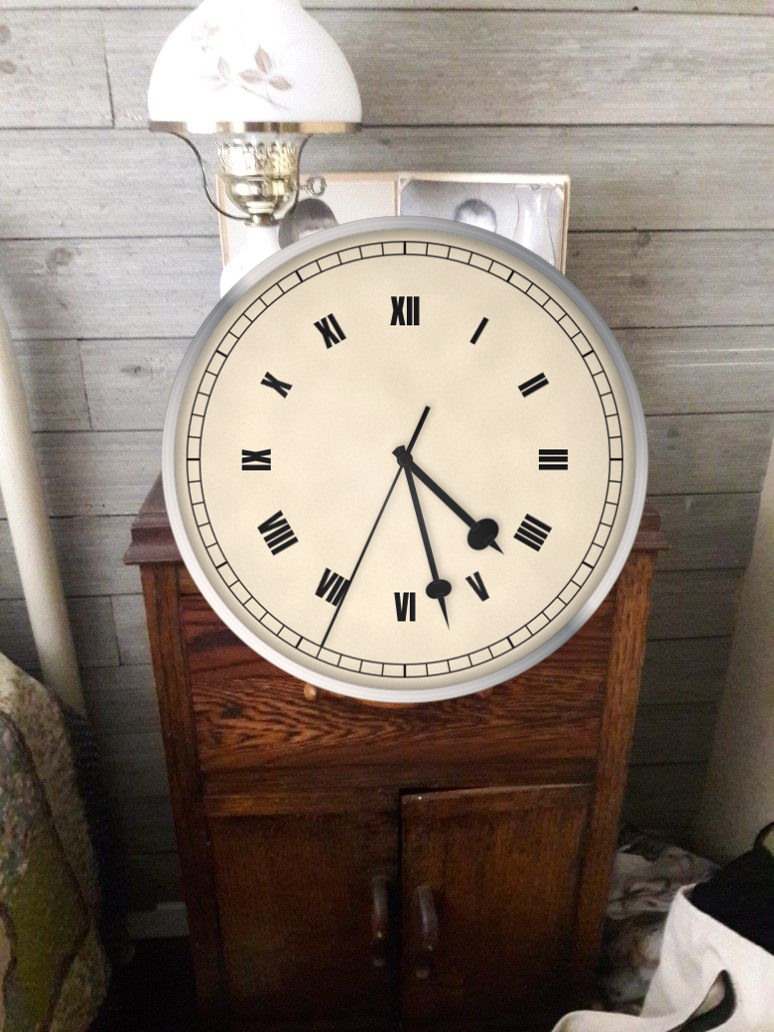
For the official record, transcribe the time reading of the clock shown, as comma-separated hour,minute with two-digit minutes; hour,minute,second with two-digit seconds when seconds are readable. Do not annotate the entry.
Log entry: 4,27,34
